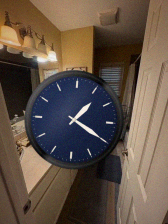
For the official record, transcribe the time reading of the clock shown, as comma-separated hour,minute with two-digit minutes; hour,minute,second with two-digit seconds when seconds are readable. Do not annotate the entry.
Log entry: 1,20
